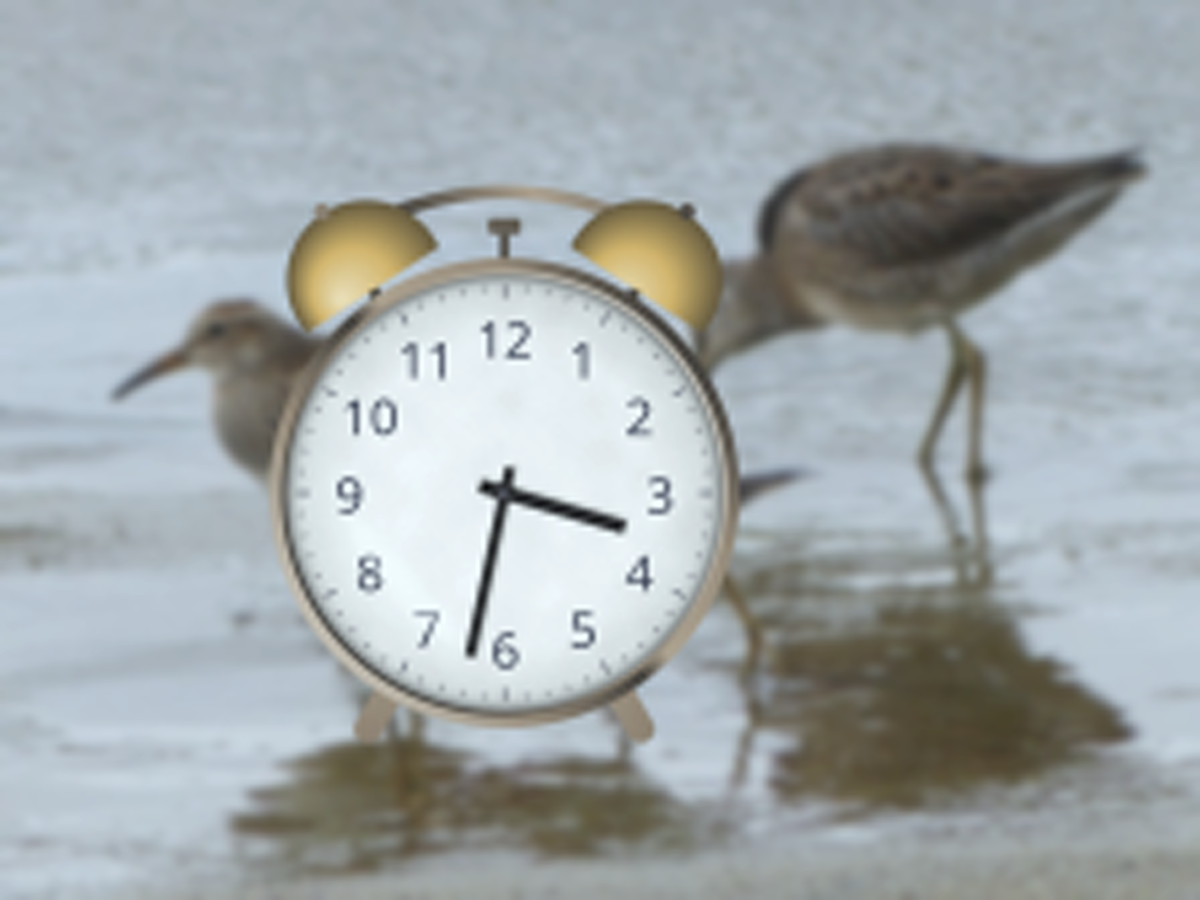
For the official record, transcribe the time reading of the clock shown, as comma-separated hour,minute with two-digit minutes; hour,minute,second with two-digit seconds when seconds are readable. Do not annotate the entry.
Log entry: 3,32
